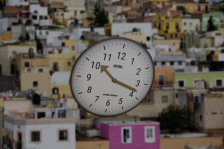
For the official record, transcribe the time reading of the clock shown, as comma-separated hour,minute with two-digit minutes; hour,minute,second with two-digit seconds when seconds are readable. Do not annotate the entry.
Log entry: 10,18
